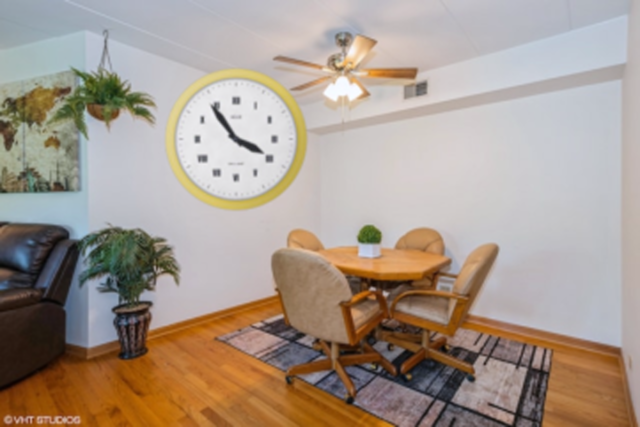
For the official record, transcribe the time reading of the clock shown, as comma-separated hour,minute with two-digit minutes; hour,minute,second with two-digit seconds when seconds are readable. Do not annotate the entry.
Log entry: 3,54
